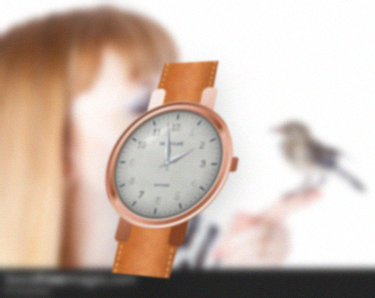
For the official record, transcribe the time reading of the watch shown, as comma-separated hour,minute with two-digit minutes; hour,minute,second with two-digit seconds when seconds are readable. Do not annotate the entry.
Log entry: 1,58
